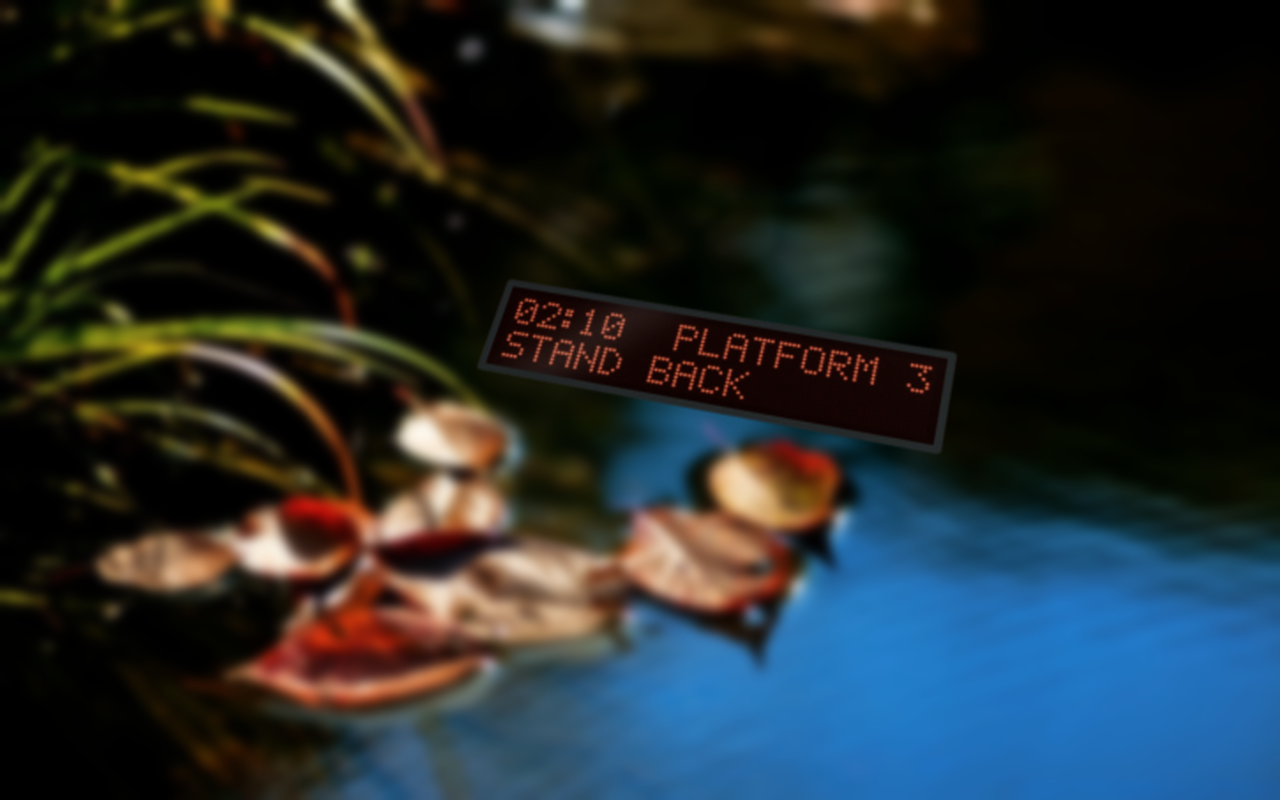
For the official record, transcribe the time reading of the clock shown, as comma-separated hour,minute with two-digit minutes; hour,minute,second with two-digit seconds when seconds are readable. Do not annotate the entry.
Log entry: 2,10
